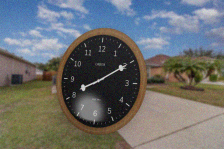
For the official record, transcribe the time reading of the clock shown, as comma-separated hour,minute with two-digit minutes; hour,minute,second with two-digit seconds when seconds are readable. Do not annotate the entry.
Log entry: 8,10
